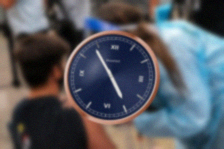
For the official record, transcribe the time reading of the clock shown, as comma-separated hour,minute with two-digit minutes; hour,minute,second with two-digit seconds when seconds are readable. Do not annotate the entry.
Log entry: 4,54
